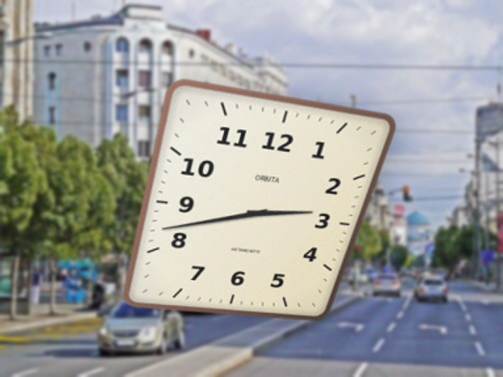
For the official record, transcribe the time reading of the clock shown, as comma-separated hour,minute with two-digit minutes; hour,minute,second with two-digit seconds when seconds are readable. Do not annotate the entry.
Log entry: 2,42
